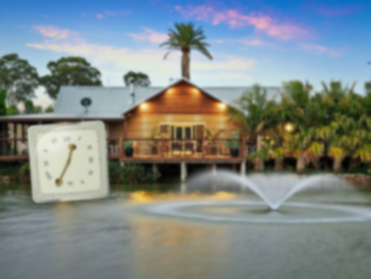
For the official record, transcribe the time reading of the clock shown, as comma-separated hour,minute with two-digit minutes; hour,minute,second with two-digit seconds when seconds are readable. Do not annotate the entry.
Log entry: 12,35
